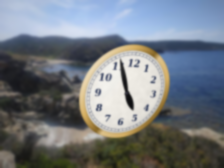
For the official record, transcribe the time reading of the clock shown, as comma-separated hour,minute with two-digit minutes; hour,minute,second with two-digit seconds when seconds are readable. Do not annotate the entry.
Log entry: 4,56
